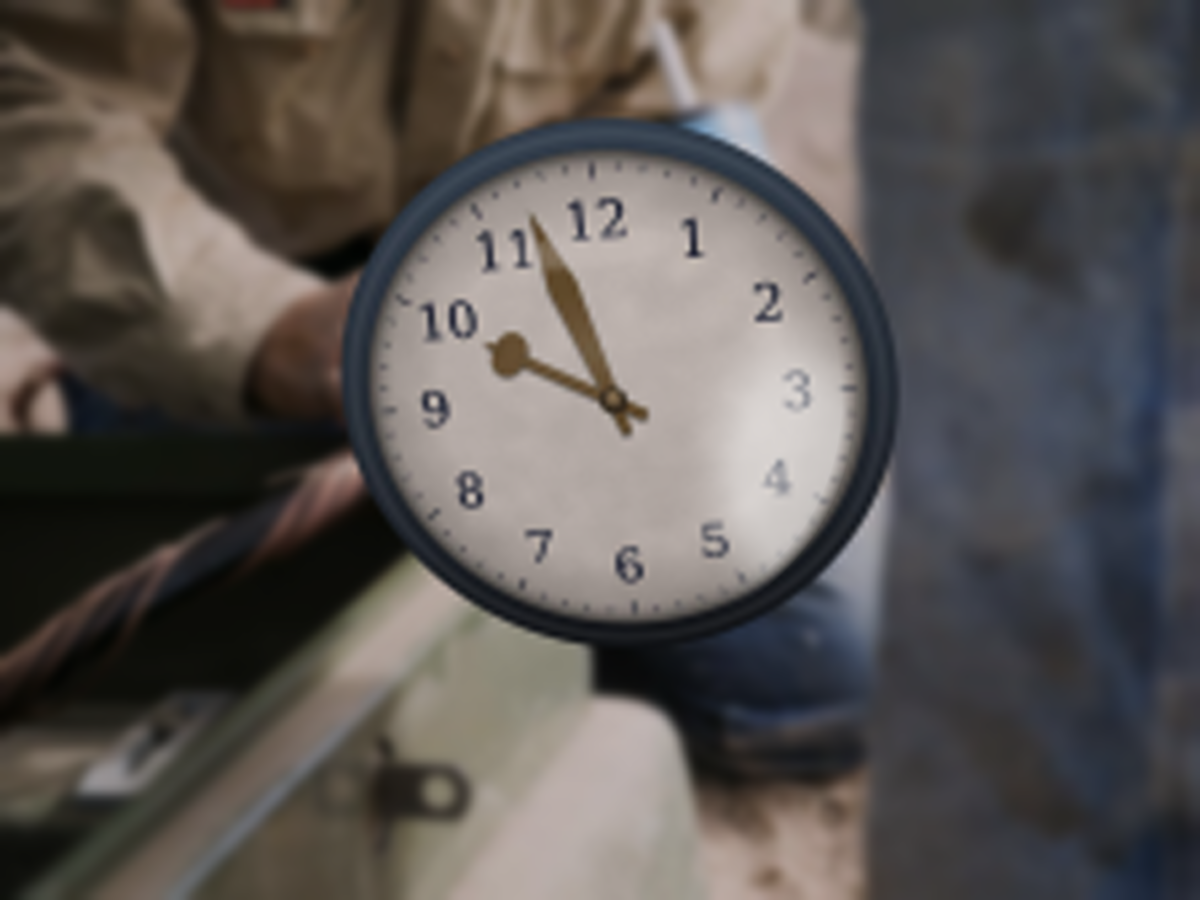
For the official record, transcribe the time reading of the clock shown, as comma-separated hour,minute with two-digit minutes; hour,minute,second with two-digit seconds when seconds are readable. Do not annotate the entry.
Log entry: 9,57
